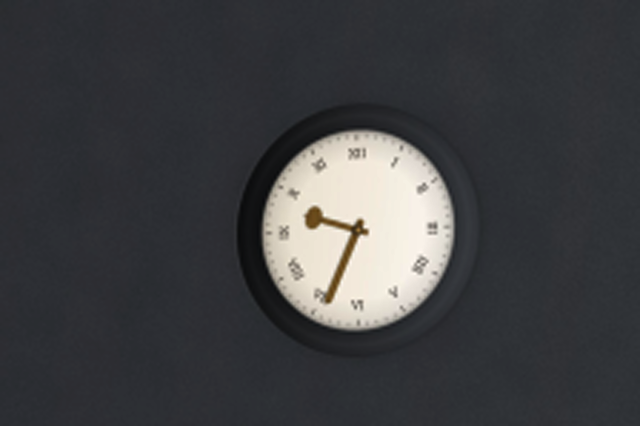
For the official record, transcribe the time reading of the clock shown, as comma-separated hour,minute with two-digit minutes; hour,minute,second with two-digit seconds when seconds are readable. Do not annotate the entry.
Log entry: 9,34
